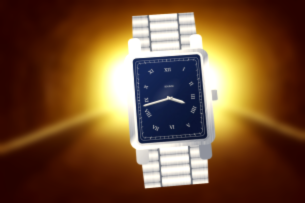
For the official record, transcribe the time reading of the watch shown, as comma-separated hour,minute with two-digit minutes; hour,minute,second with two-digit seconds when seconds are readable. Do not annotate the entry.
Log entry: 3,43
